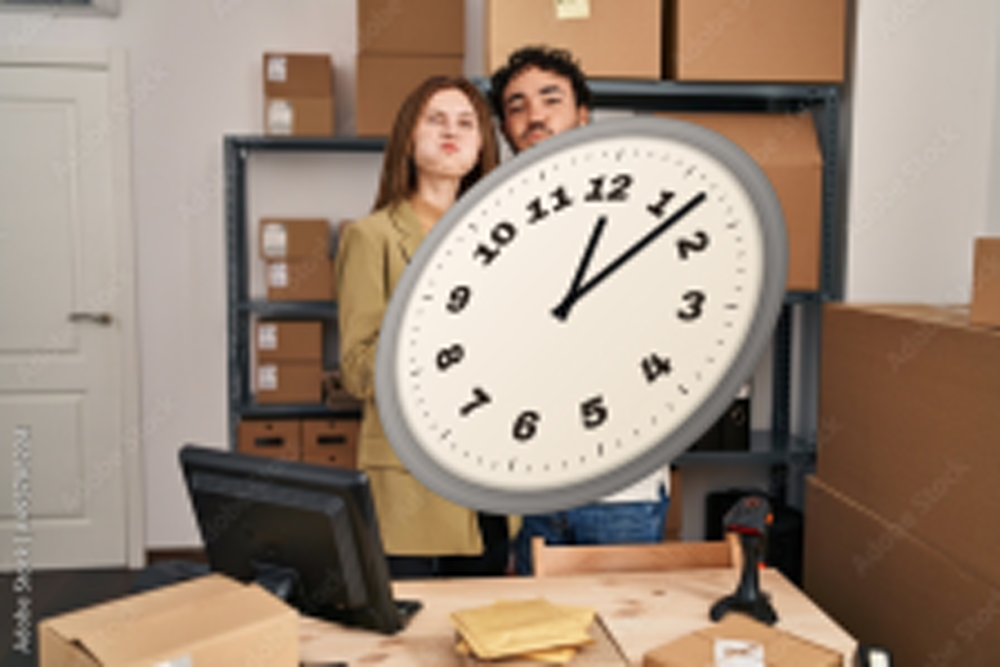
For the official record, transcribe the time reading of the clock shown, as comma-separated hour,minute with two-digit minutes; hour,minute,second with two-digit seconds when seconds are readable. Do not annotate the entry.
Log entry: 12,07
